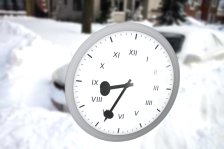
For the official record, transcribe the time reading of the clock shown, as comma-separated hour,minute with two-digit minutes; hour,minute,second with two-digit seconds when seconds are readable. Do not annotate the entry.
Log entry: 8,34
